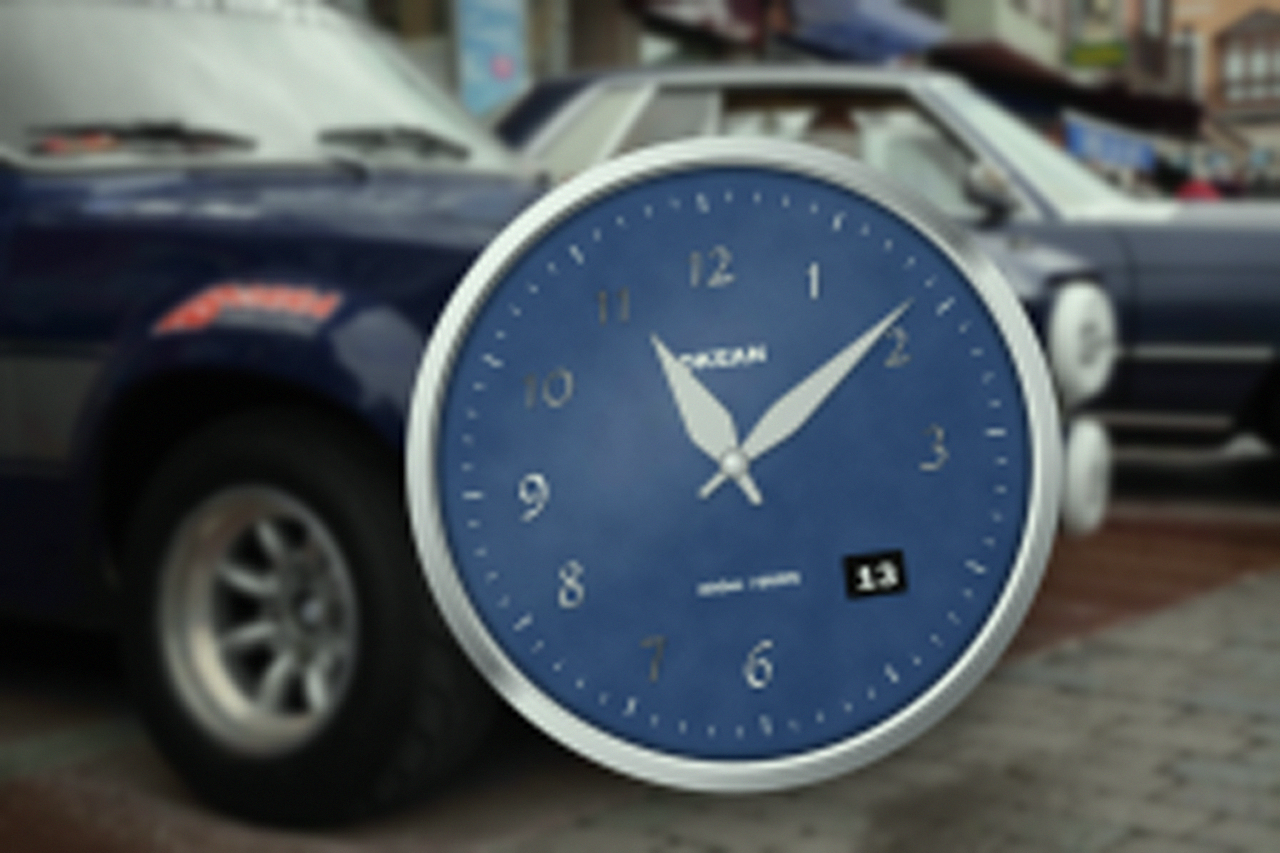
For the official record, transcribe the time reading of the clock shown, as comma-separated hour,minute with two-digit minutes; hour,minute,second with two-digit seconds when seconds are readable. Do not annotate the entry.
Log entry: 11,09
